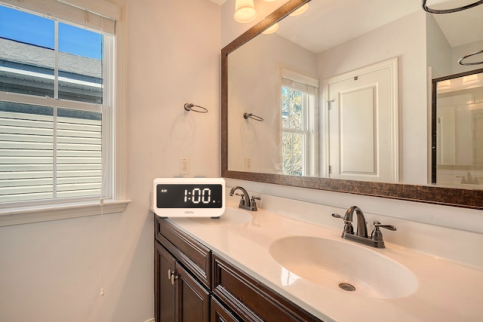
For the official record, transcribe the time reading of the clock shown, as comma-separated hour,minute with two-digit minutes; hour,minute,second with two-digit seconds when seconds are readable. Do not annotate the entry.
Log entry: 1,00
